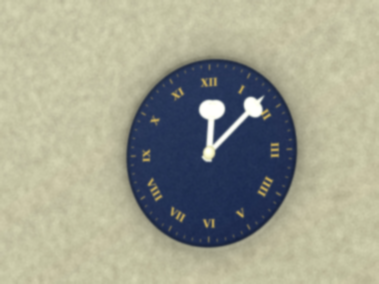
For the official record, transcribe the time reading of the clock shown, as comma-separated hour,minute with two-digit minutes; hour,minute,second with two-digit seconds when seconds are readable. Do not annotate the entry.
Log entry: 12,08
